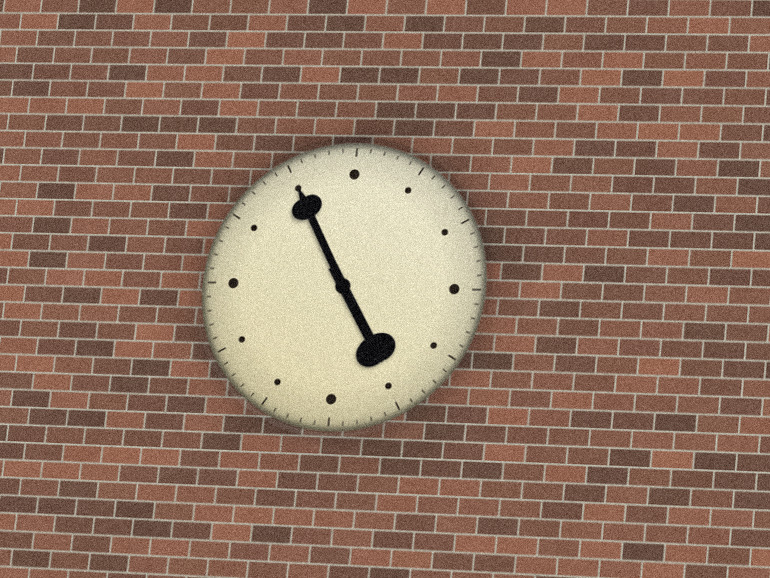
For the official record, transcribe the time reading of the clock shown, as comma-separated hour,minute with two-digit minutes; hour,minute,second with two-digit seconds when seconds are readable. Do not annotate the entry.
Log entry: 4,55
